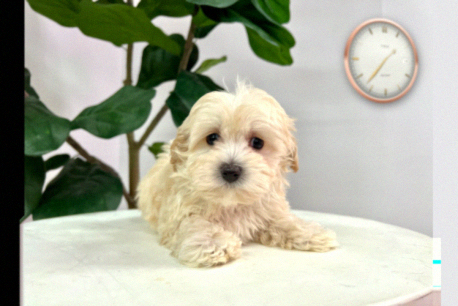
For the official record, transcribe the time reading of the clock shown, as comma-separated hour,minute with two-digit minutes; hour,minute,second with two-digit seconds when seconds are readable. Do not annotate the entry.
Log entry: 1,37
